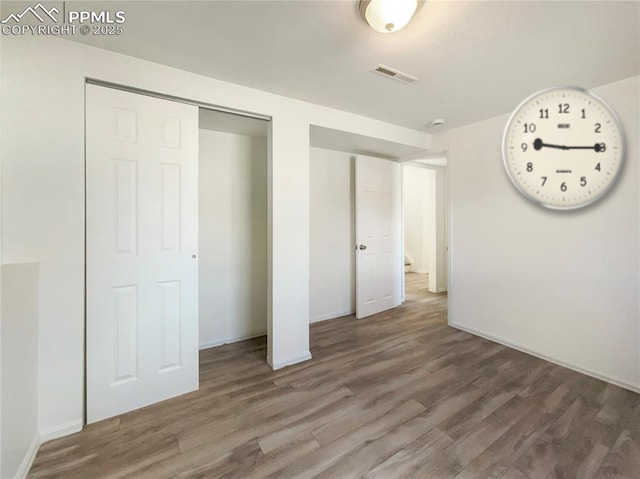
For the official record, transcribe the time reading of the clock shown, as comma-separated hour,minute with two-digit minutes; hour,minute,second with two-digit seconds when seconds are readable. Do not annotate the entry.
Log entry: 9,15
